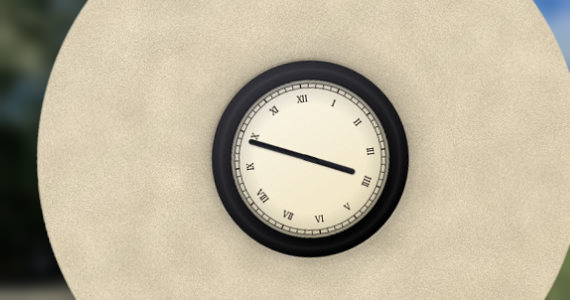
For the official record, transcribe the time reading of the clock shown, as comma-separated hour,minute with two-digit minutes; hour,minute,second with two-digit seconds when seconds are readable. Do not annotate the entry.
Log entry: 3,49
